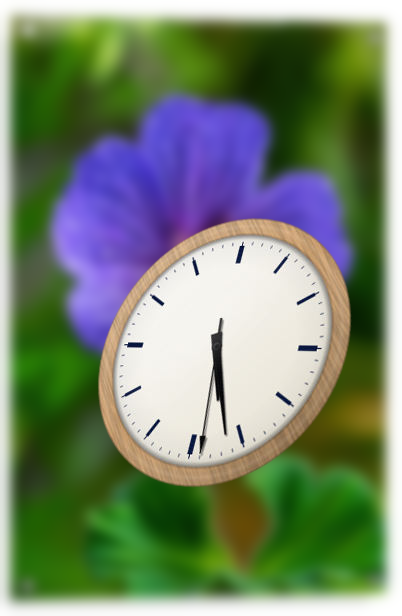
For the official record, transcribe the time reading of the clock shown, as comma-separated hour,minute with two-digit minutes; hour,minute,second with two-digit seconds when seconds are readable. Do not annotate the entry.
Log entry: 5,26,29
